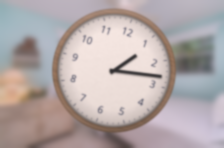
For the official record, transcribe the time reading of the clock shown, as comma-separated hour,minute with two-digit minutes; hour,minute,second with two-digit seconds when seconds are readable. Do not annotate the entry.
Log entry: 1,13
